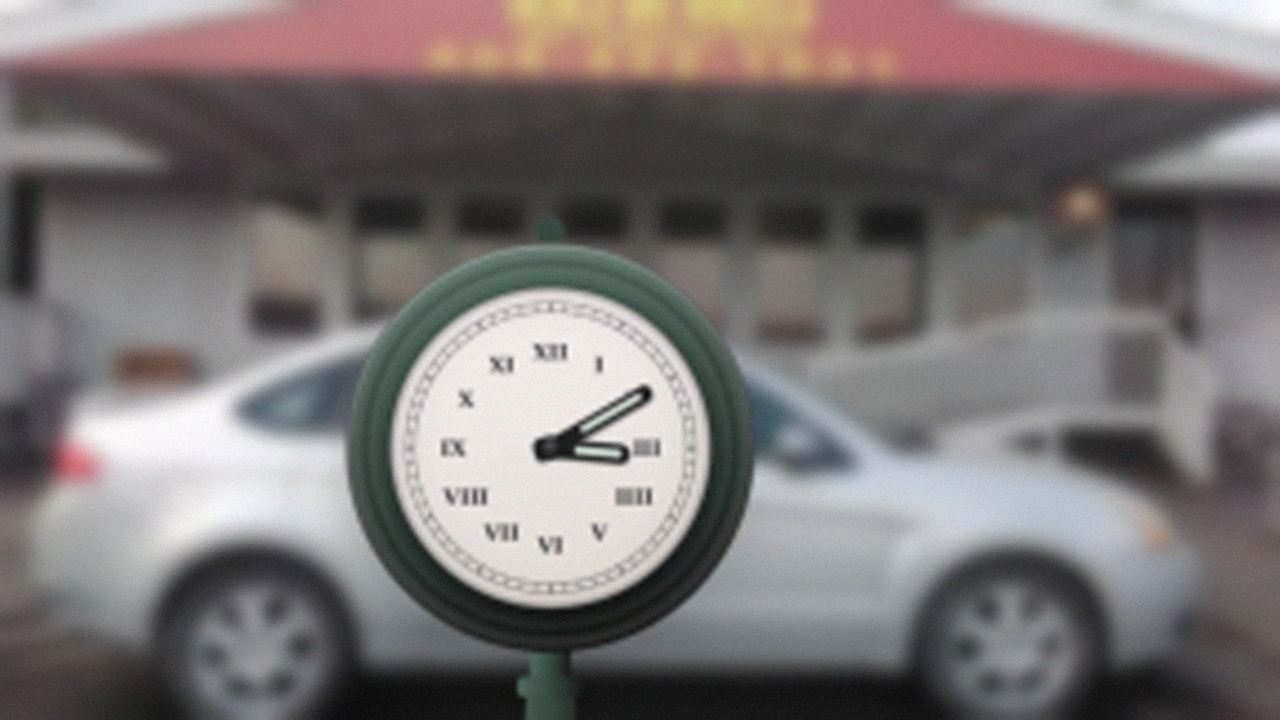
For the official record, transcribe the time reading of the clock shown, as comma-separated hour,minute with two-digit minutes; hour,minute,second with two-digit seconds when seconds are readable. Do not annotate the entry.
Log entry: 3,10
